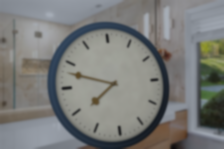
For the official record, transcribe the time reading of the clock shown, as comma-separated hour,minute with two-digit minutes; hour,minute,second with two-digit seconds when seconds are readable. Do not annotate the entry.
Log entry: 7,48
